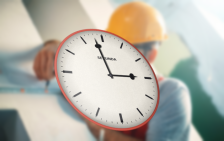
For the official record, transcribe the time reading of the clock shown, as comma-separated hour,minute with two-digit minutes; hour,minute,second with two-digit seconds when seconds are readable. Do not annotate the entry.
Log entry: 2,58
